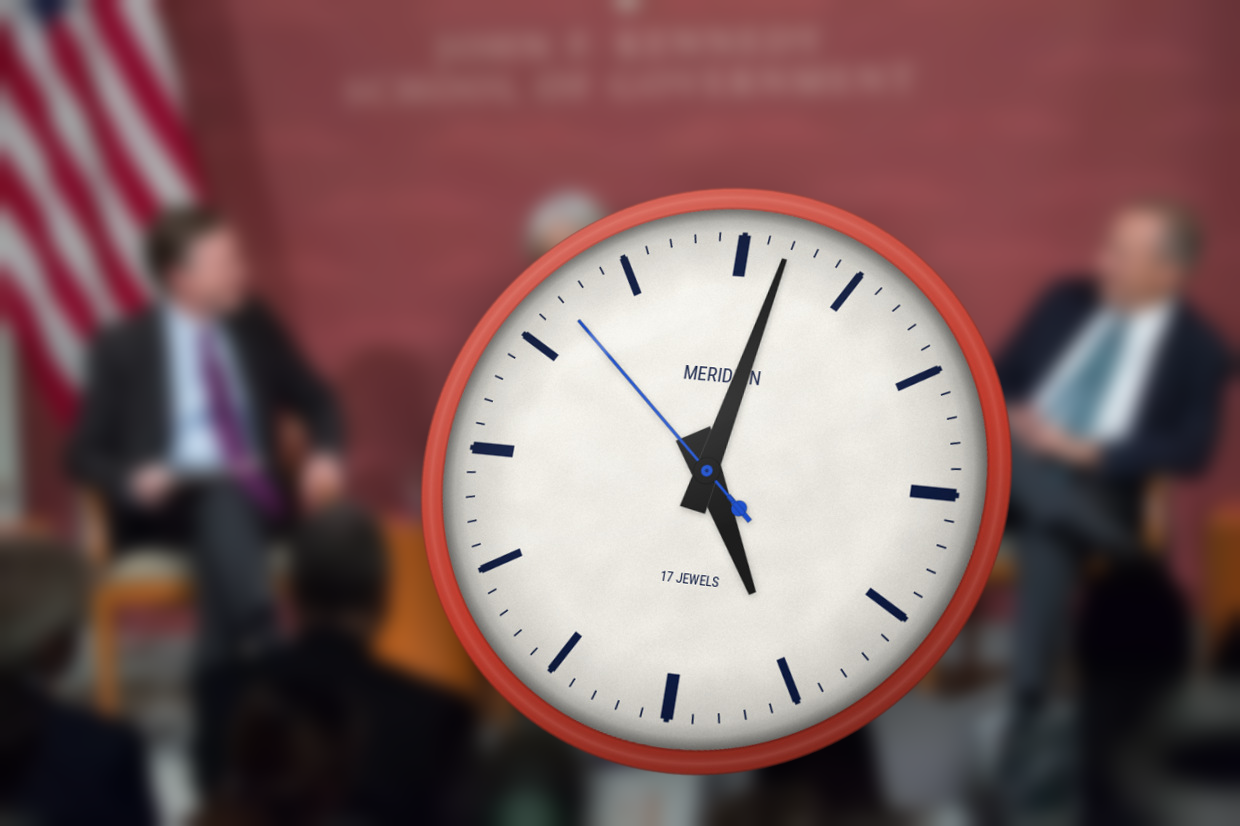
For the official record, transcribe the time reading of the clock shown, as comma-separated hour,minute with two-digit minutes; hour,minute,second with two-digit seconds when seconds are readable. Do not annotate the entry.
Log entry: 5,01,52
